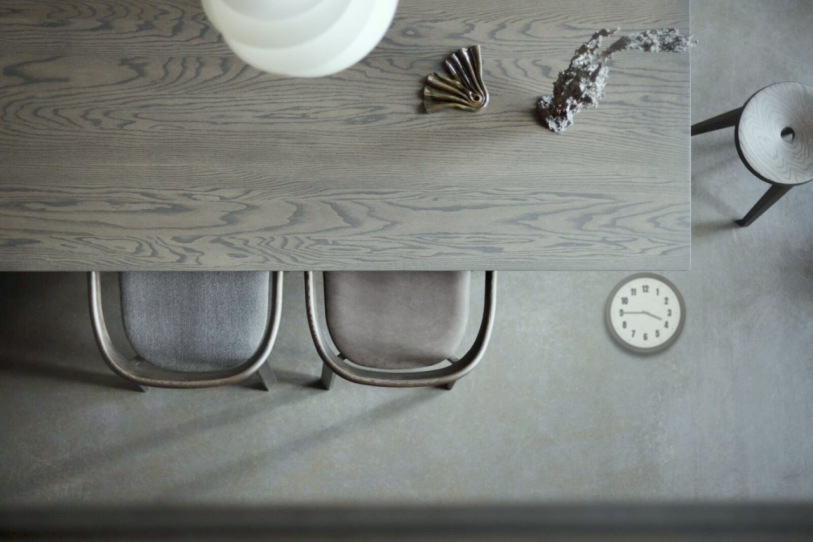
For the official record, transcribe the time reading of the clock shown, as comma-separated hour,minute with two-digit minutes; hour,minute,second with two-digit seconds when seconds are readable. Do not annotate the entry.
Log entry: 3,45
